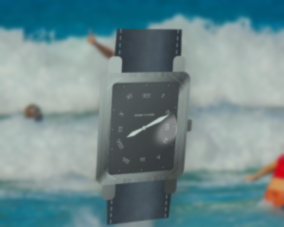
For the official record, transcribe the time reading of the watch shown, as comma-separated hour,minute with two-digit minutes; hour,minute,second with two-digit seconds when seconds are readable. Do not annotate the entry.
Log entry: 8,11
